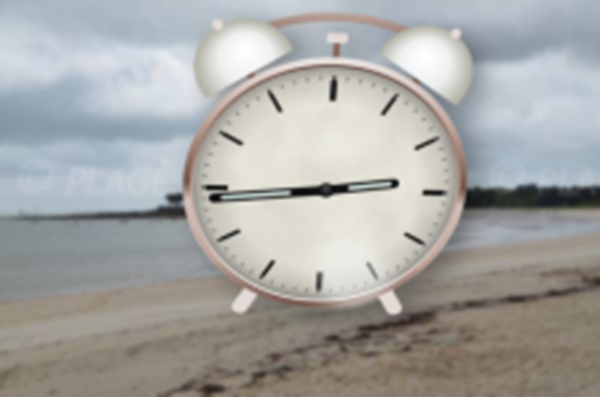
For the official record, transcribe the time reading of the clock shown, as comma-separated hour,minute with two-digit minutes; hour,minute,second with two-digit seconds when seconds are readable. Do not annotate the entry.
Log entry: 2,44
